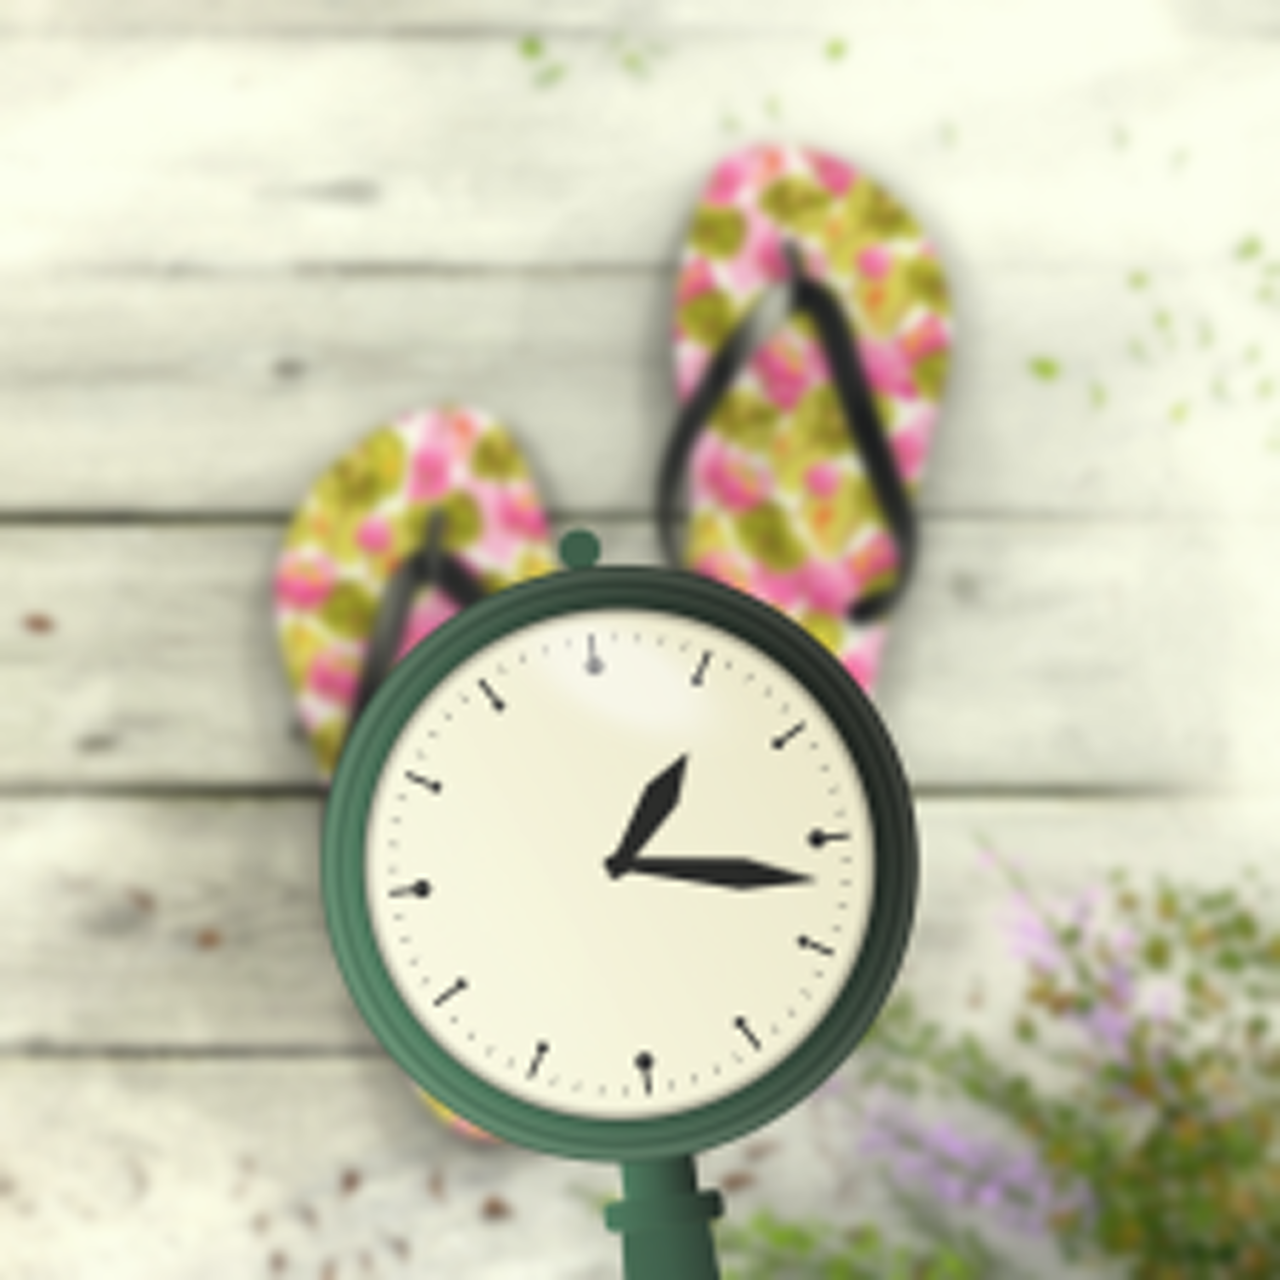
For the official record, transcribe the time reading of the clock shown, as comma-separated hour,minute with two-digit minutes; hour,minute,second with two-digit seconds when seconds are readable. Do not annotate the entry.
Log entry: 1,17
